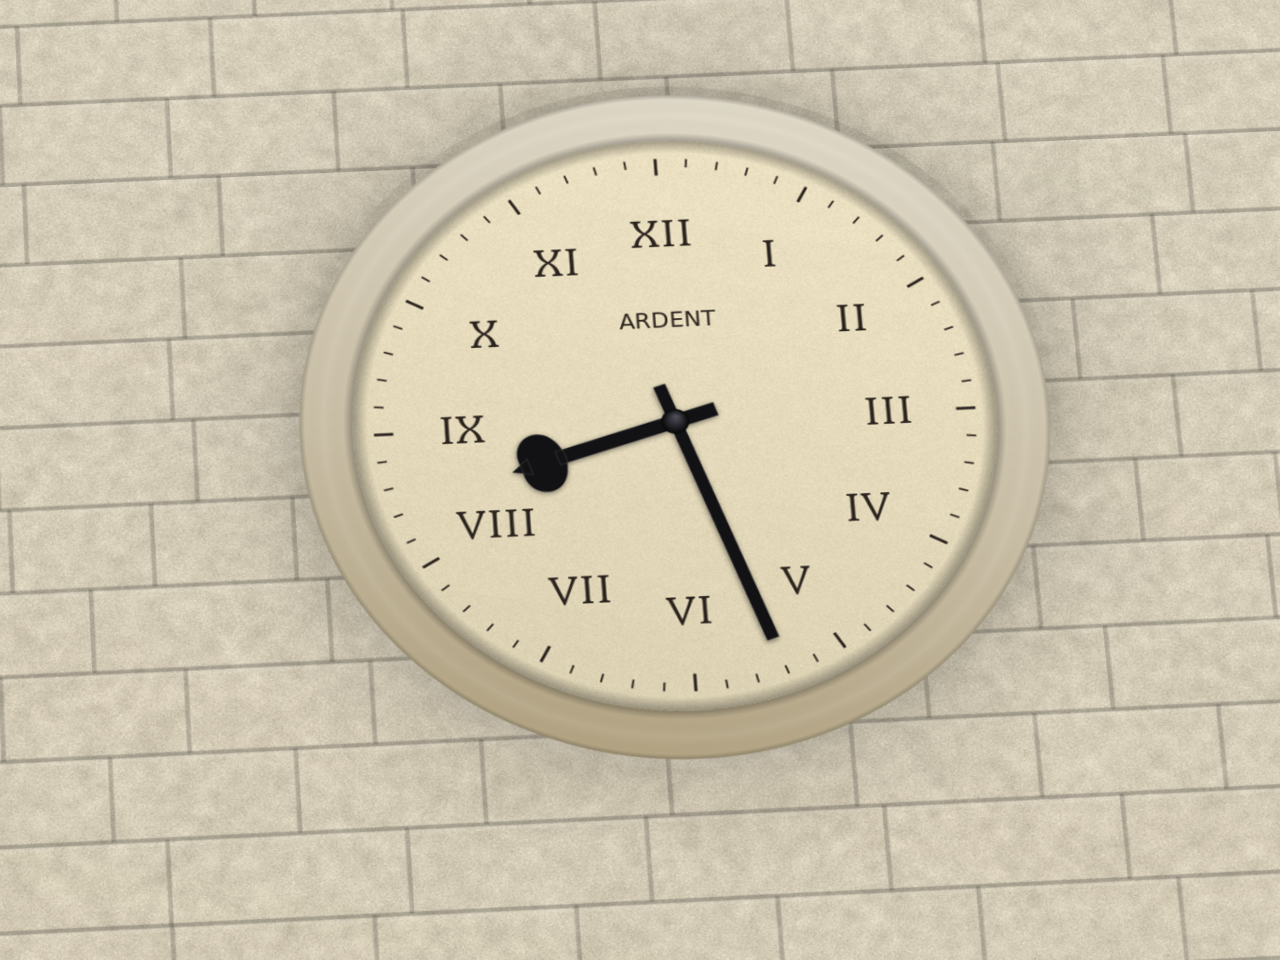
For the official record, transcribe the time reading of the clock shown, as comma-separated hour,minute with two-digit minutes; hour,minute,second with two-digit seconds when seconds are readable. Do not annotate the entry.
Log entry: 8,27
